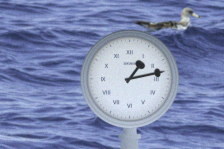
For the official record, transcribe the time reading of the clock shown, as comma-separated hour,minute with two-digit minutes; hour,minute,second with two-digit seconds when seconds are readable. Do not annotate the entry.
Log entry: 1,13
